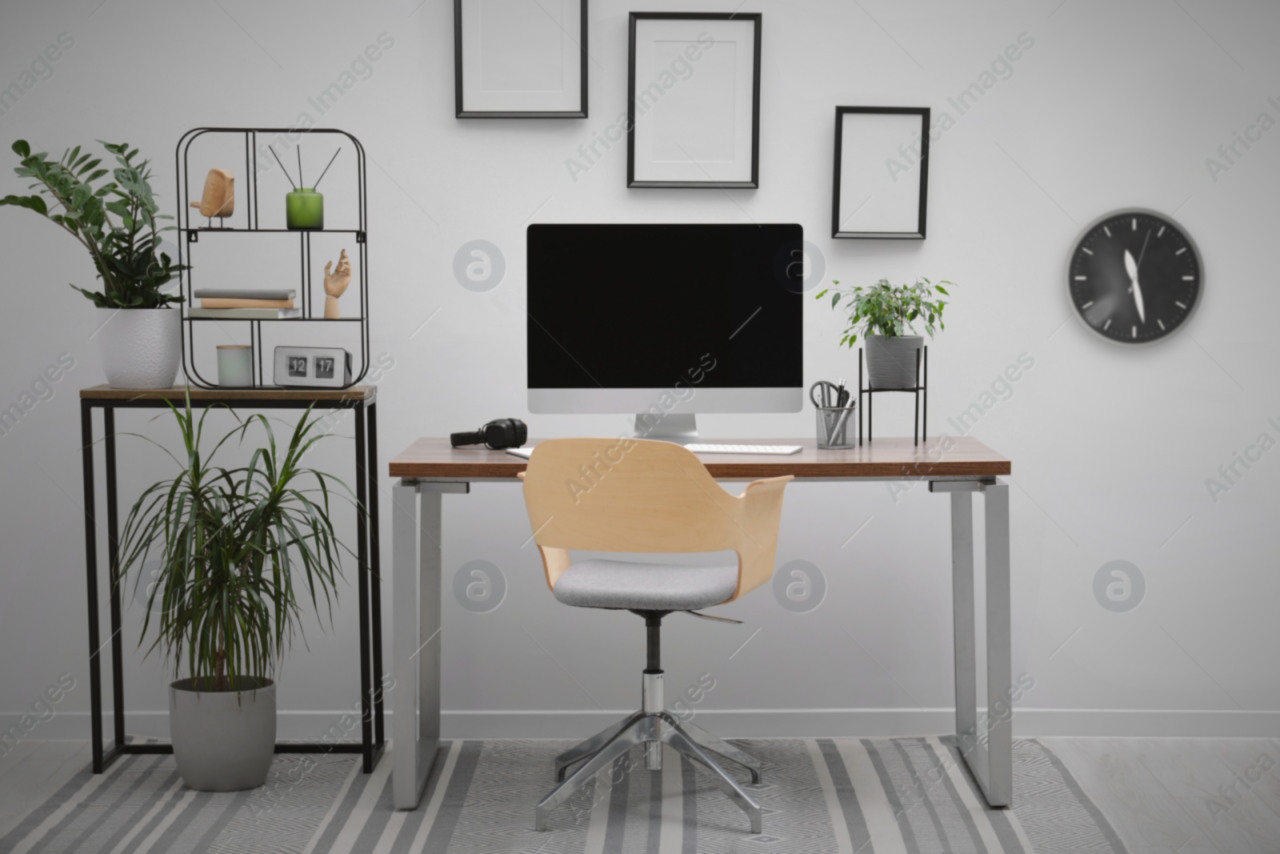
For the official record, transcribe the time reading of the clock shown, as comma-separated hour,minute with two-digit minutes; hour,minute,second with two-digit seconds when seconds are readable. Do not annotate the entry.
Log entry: 11,28,03
